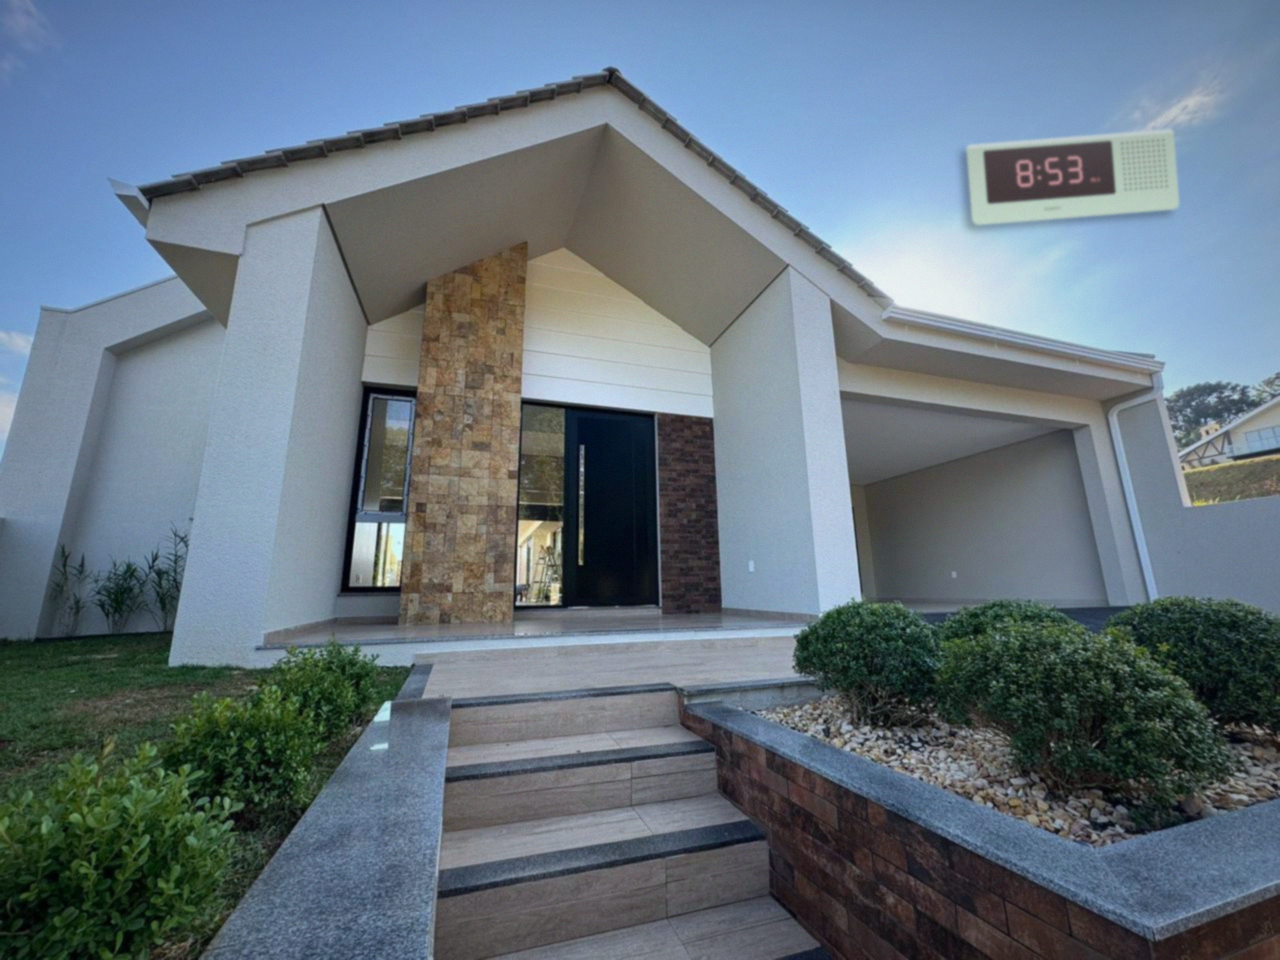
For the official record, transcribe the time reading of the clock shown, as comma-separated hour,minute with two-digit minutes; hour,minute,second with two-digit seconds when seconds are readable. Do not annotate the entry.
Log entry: 8,53
